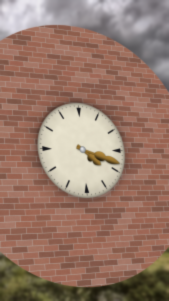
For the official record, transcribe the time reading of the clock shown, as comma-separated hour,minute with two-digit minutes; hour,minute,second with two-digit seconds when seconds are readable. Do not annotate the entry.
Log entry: 4,18
